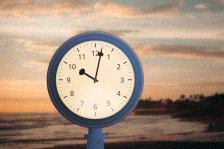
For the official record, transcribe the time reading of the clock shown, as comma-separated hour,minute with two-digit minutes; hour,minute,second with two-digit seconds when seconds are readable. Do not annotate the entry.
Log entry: 10,02
